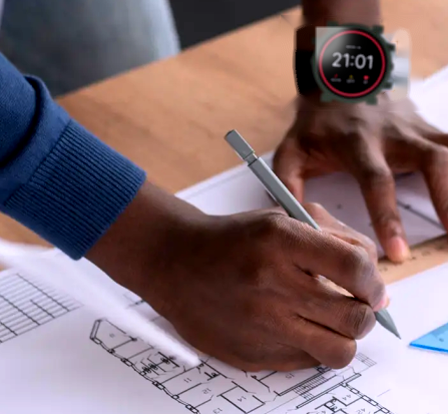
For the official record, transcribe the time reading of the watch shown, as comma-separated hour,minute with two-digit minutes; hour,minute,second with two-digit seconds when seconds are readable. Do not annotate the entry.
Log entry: 21,01
